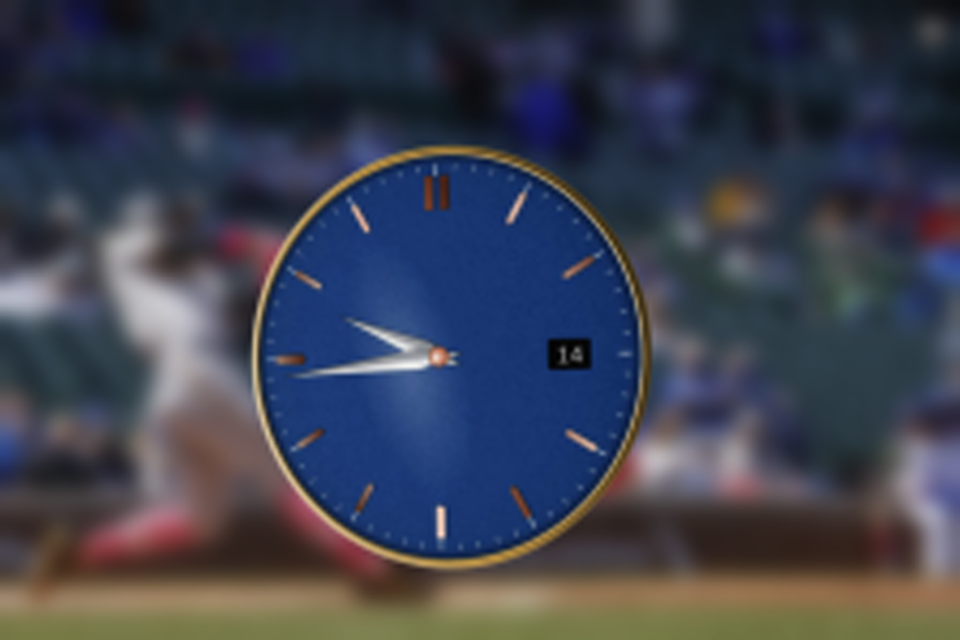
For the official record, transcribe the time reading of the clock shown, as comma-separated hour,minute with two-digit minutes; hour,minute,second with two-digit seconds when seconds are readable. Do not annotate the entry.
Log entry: 9,44
